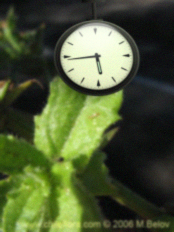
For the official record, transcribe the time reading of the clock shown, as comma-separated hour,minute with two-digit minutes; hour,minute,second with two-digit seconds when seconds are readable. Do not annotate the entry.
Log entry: 5,44
